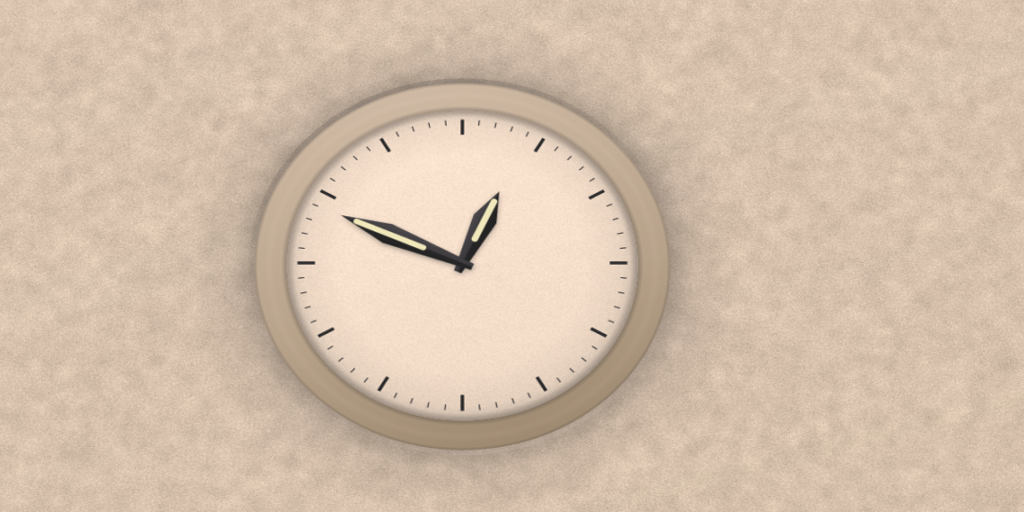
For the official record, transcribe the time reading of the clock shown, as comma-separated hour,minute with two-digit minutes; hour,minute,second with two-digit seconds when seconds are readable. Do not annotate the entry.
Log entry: 12,49
